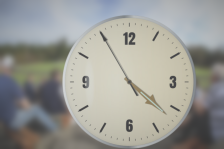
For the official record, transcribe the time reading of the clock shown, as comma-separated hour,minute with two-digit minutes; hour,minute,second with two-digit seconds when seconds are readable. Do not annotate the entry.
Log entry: 4,21,55
